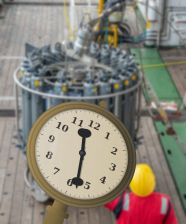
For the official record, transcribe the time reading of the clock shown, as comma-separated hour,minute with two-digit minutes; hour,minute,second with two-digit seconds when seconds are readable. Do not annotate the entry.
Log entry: 11,28
